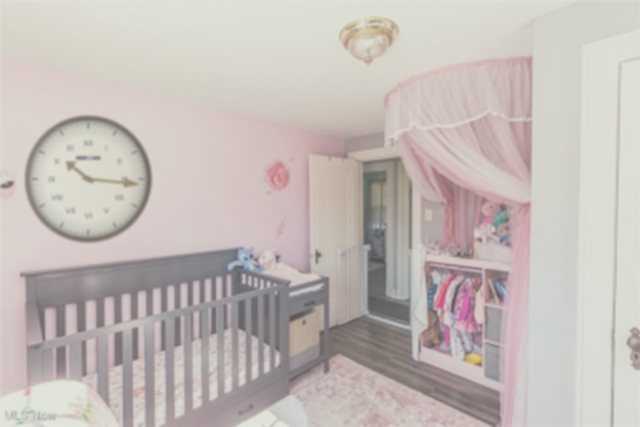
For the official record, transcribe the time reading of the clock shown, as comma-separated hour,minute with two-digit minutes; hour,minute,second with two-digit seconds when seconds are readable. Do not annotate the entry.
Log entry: 10,16
